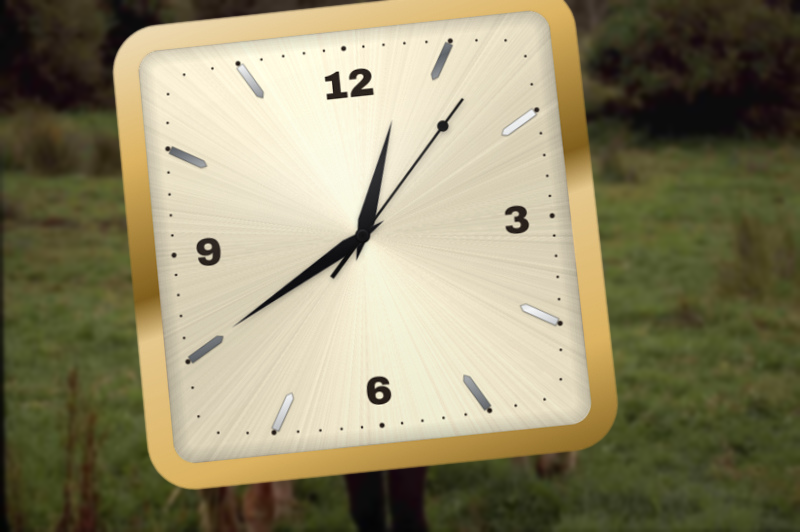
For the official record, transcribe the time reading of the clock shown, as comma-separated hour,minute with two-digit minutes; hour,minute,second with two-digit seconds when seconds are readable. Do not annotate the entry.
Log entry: 12,40,07
